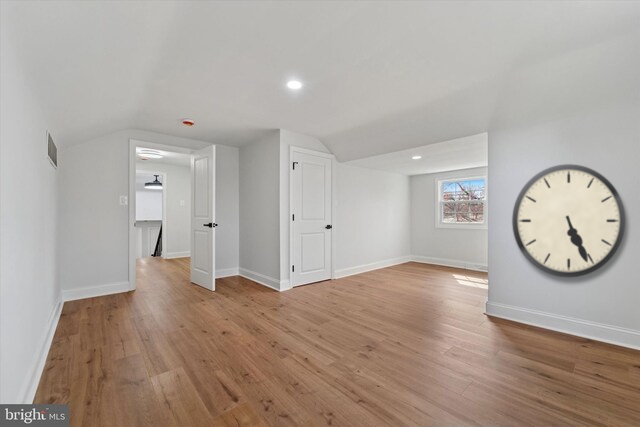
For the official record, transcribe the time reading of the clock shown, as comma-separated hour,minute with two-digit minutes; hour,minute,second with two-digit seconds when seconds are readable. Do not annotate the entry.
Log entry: 5,26
